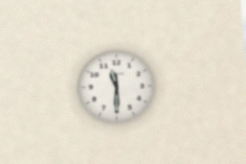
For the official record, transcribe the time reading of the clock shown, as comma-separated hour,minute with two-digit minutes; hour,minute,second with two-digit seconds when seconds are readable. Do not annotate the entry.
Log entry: 11,30
